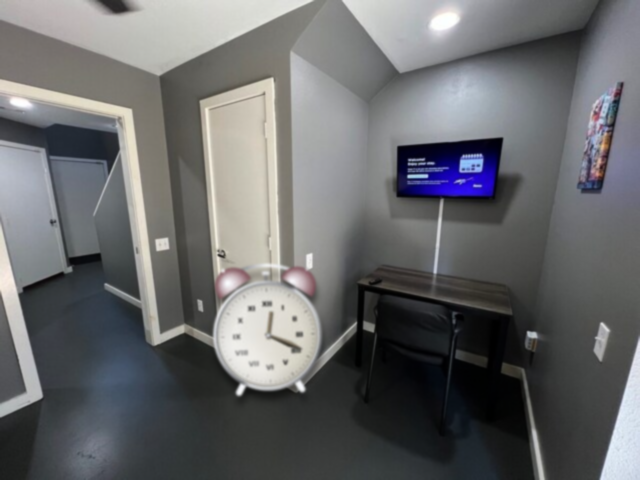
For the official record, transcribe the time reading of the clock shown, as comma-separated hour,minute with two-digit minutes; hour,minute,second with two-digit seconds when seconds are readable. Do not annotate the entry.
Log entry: 12,19
